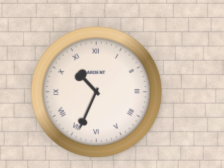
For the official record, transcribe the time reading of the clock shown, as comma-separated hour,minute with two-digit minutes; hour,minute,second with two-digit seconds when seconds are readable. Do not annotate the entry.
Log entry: 10,34
